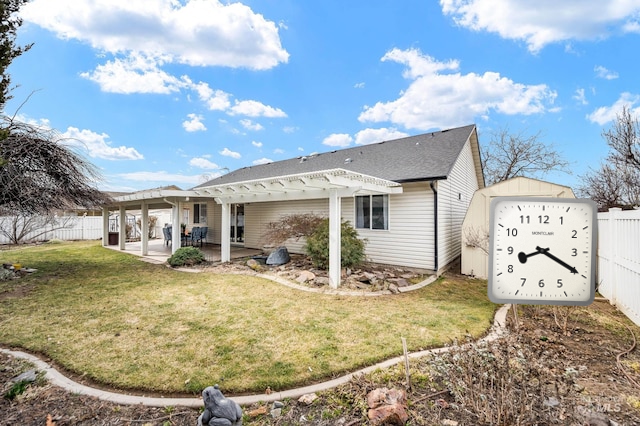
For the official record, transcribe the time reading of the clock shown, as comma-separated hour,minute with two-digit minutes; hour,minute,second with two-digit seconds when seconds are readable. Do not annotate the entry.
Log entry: 8,20
